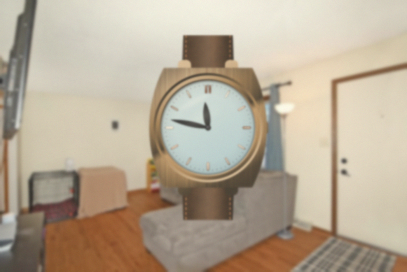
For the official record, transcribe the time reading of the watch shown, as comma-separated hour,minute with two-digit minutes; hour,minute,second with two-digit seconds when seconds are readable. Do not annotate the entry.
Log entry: 11,47
